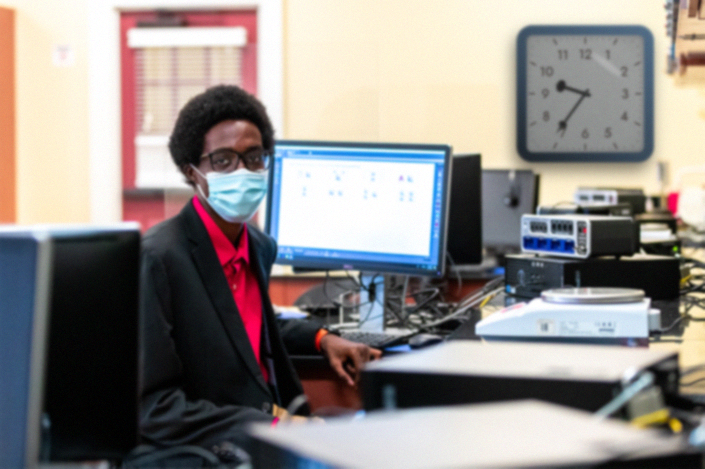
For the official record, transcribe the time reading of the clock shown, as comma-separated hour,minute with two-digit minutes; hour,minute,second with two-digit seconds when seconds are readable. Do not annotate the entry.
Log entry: 9,36
